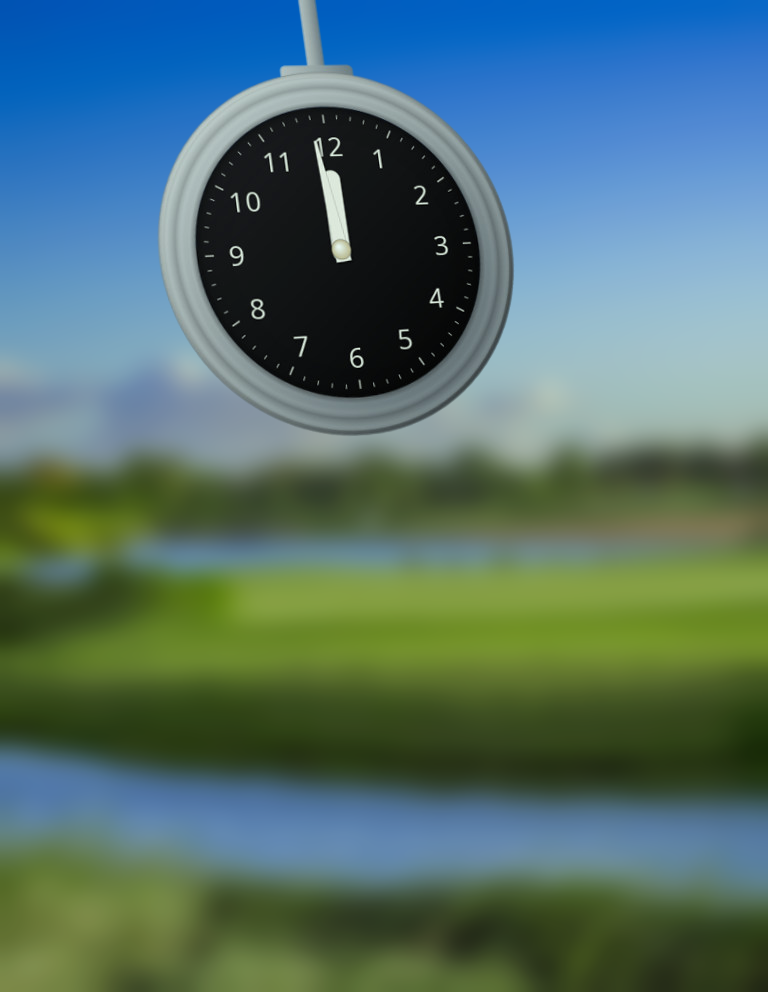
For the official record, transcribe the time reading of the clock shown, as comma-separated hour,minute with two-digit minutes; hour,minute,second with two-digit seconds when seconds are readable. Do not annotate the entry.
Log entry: 11,59
